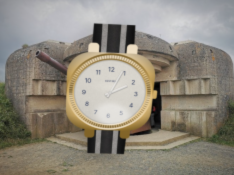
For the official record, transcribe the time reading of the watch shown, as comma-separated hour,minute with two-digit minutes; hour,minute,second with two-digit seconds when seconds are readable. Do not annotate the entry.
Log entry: 2,04
